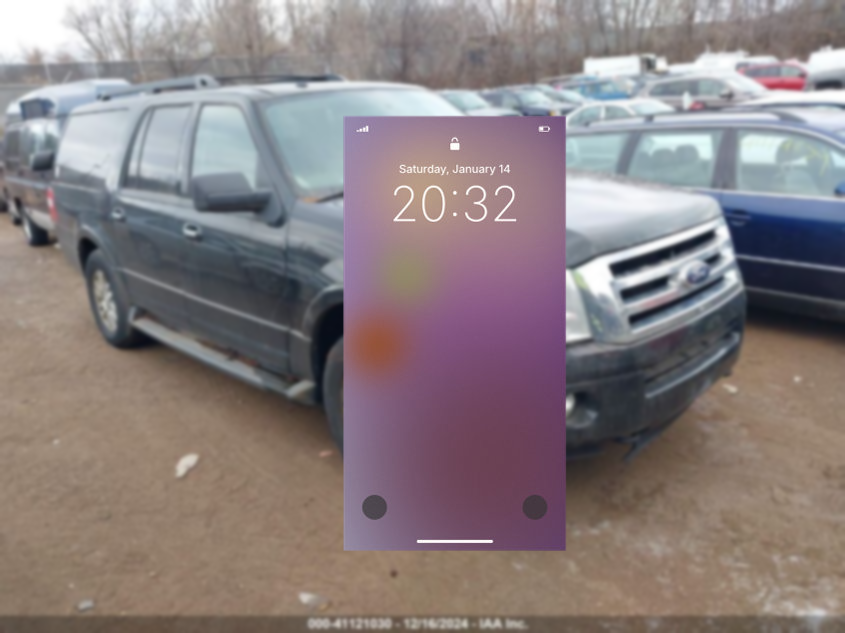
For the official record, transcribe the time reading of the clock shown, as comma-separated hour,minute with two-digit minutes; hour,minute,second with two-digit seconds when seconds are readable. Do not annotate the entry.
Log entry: 20,32
